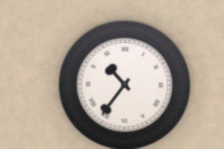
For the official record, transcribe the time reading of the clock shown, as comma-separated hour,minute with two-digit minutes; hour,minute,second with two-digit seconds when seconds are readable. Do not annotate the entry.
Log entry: 10,36
